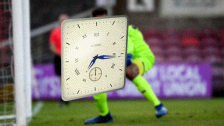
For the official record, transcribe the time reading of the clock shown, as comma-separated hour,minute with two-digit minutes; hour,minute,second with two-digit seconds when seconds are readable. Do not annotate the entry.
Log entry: 7,16
